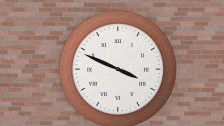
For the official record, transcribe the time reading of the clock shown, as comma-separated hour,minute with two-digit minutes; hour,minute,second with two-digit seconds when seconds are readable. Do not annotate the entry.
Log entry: 3,49
